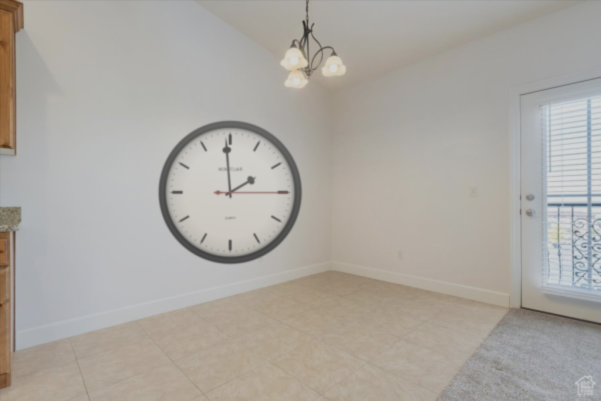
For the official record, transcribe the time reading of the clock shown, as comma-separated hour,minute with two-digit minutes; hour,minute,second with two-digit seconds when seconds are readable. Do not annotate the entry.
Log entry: 1,59,15
